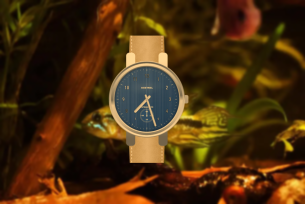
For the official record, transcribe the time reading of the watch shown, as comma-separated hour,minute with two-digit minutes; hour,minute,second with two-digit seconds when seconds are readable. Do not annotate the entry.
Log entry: 7,27
